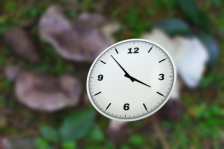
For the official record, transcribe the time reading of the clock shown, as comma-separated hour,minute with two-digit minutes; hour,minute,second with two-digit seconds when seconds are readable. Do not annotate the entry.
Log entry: 3,53
